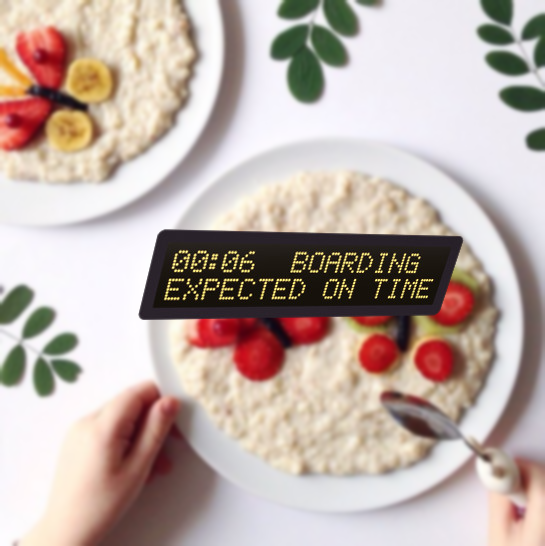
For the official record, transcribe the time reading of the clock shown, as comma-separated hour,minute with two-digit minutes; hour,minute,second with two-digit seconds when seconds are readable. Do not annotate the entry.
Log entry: 0,06
